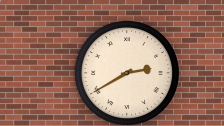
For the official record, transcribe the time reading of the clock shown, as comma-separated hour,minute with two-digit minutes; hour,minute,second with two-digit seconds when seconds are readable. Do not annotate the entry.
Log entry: 2,40
